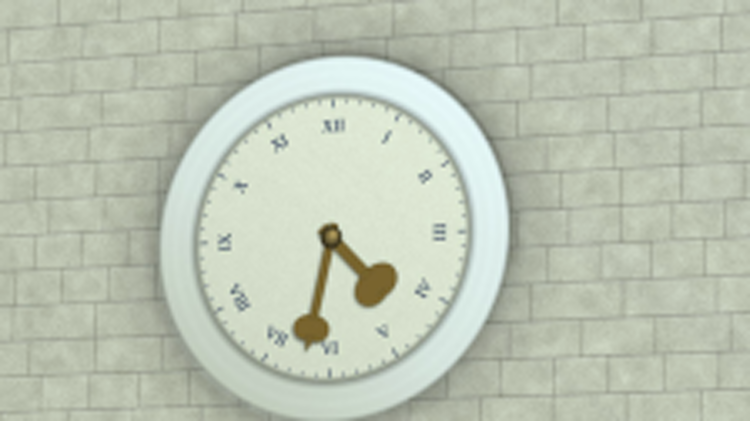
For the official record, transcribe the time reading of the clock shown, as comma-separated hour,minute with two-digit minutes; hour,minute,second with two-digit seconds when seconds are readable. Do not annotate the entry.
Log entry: 4,32
